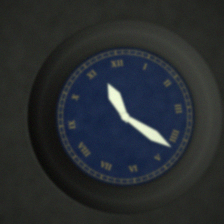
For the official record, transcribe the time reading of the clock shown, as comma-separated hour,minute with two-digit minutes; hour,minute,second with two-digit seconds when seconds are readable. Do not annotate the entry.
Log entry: 11,22
